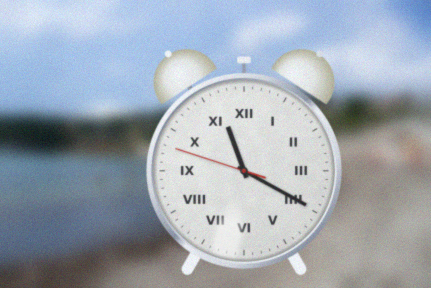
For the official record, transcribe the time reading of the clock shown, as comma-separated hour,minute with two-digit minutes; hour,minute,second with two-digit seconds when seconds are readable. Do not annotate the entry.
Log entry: 11,19,48
